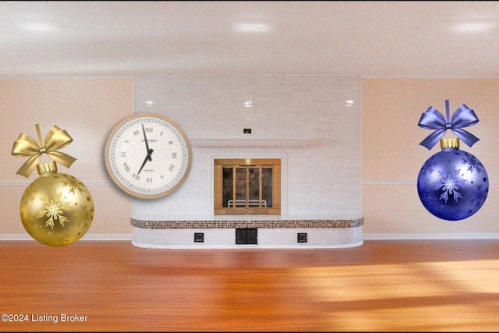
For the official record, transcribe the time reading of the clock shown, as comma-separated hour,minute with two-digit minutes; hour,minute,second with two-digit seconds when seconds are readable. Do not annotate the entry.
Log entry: 6,58
